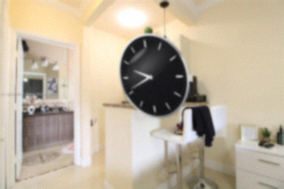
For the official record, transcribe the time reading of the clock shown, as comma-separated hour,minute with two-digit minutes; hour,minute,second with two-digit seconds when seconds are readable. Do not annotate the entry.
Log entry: 9,41
